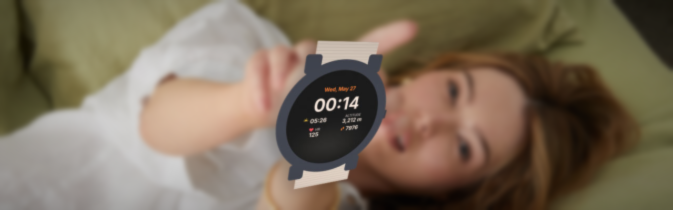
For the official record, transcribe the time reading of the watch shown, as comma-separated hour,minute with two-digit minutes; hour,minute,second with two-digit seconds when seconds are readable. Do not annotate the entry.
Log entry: 0,14
